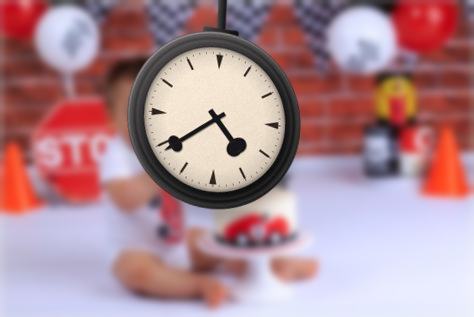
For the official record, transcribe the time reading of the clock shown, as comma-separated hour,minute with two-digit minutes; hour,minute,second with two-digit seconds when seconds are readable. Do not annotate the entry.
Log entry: 4,39
